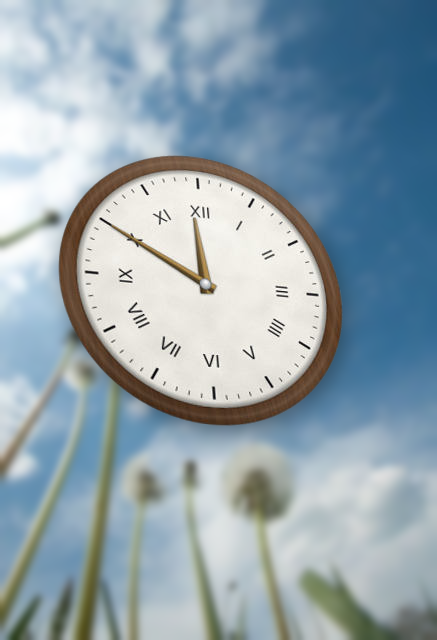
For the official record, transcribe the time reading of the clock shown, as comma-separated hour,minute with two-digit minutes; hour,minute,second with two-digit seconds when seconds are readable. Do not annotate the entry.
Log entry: 11,50
